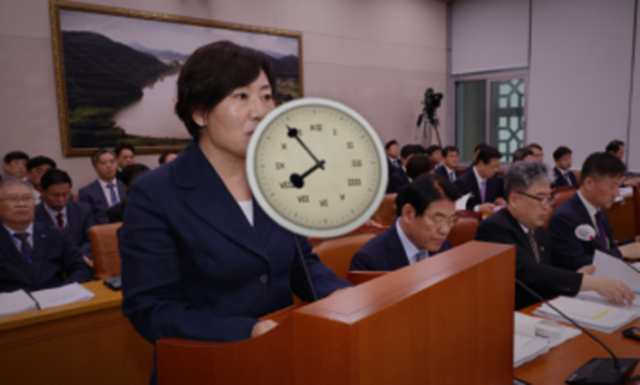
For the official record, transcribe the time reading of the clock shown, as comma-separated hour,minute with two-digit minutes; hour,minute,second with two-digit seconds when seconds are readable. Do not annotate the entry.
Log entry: 7,54
